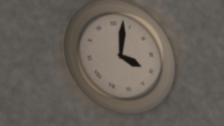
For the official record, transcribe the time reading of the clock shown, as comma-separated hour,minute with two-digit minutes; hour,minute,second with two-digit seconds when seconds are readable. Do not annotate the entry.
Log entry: 4,03
